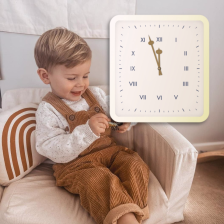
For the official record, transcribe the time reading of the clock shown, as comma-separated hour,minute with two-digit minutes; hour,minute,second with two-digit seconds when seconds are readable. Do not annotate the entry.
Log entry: 11,57
